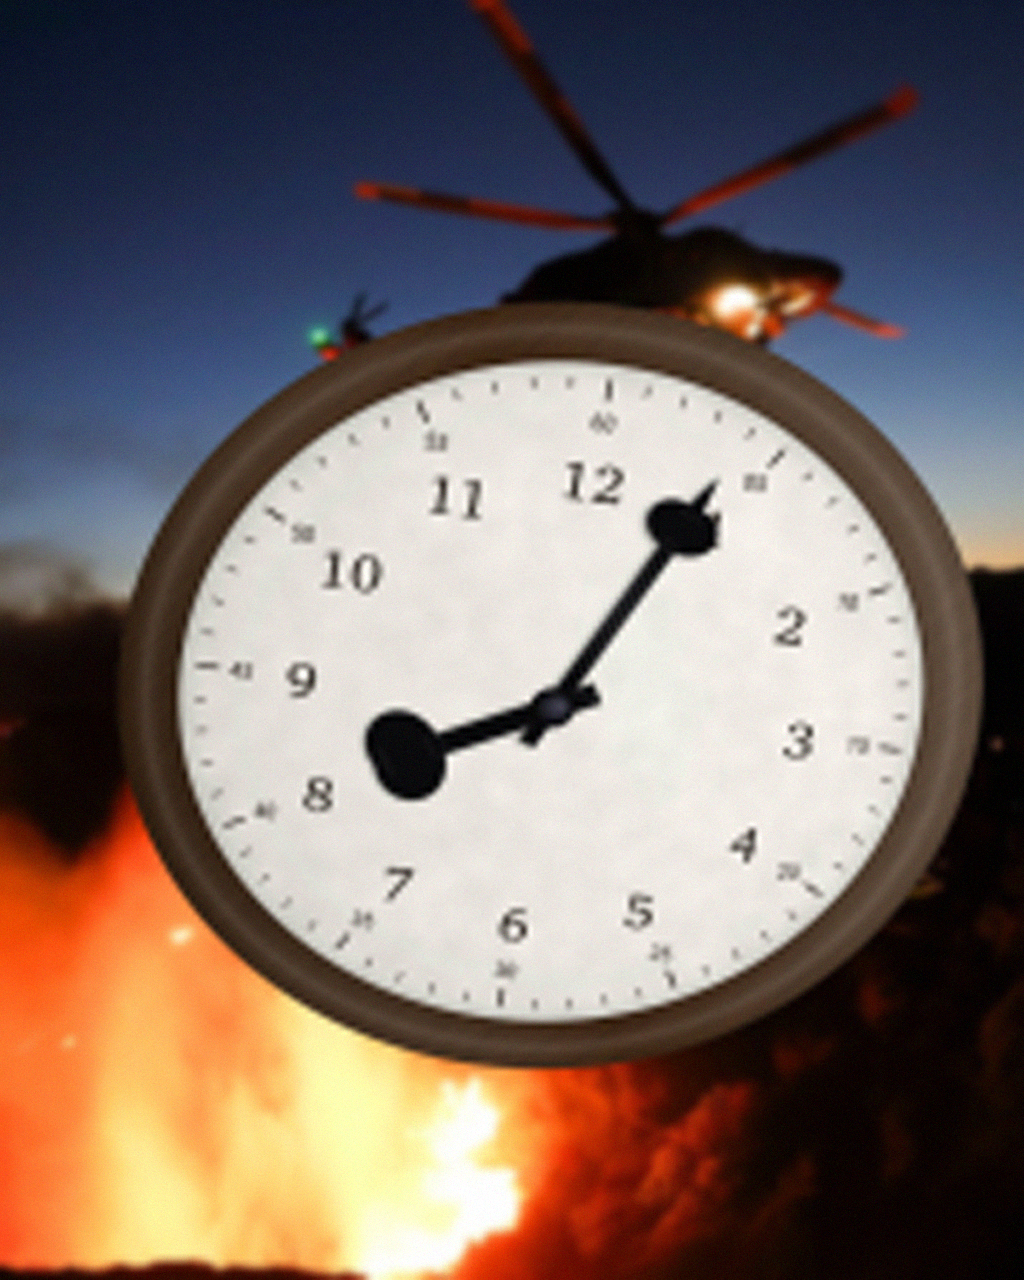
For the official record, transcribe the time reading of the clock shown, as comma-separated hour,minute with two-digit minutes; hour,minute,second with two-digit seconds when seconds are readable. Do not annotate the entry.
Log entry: 8,04
